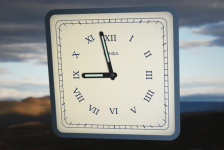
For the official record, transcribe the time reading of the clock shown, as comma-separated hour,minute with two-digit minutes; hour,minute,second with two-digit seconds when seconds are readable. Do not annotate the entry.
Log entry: 8,58
